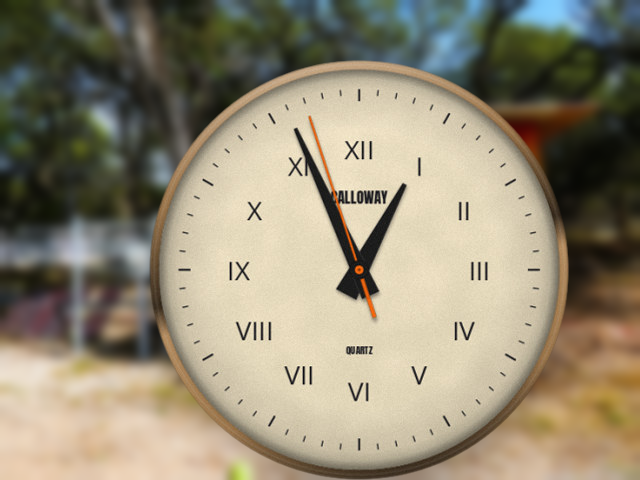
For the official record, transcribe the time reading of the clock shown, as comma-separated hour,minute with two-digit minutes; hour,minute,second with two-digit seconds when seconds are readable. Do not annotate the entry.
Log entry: 12,55,57
